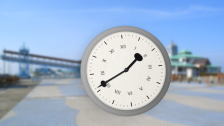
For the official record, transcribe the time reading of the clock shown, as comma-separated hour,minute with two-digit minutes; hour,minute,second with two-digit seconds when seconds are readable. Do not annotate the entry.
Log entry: 1,41
